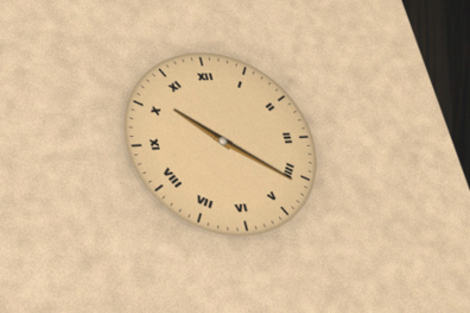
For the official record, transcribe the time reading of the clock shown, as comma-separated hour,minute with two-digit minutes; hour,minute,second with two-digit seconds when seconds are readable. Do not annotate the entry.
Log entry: 10,21
